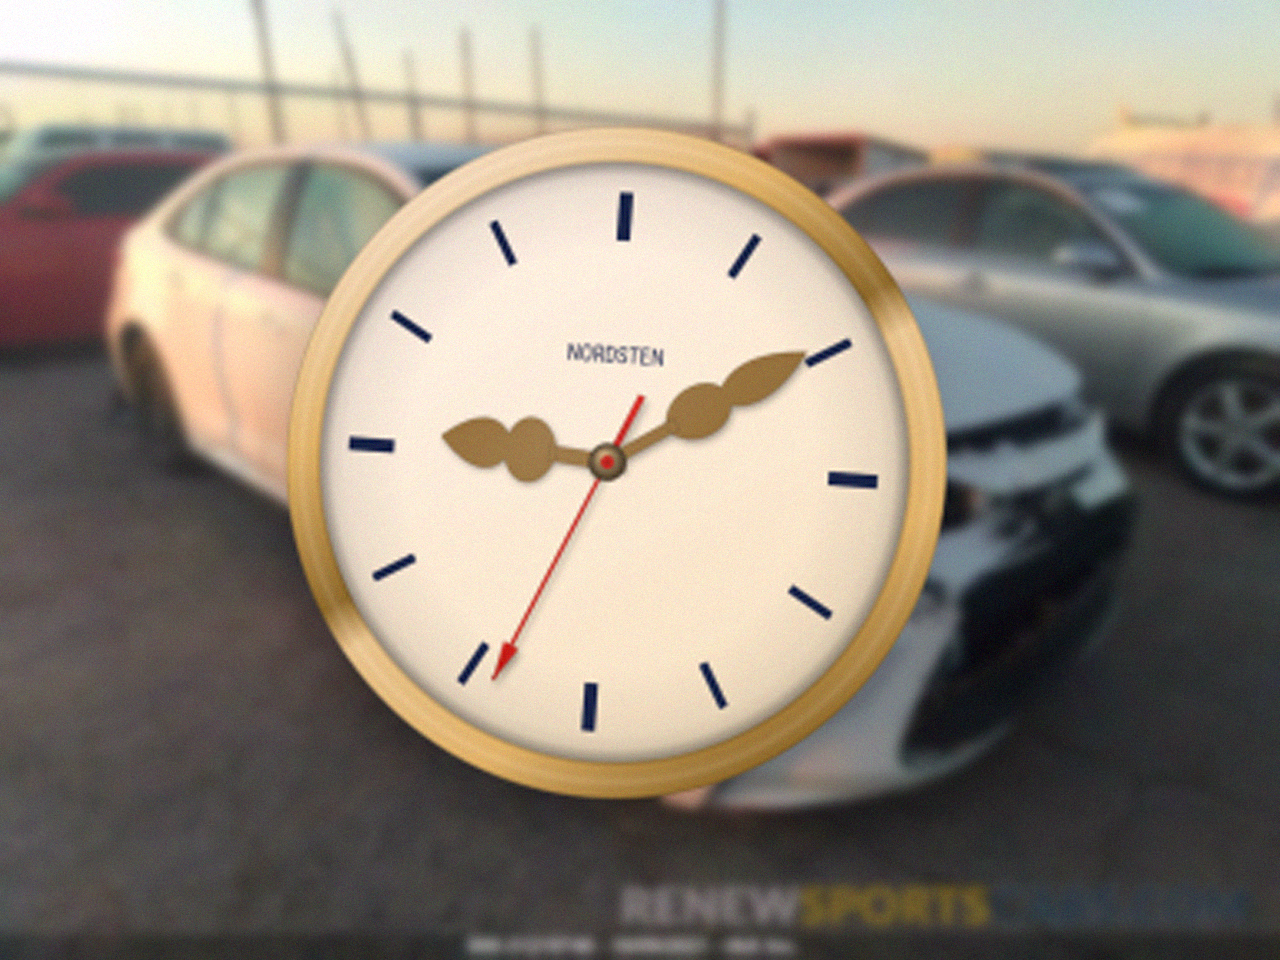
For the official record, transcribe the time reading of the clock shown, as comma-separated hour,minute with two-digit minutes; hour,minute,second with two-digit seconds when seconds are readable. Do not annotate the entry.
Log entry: 9,09,34
